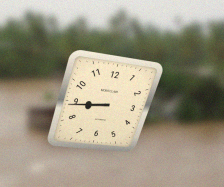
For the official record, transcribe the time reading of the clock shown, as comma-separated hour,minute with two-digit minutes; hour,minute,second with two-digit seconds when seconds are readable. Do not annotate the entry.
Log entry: 8,44
